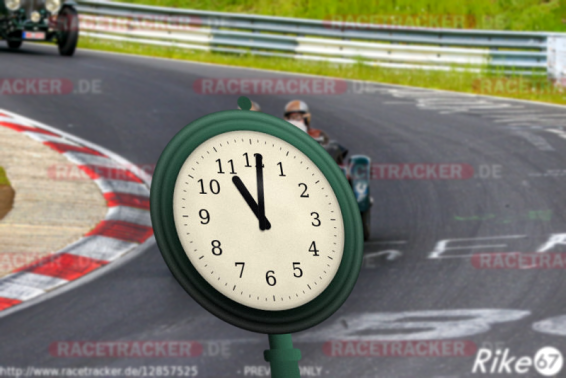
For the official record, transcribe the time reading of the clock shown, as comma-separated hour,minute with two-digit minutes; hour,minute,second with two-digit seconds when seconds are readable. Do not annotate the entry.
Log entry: 11,01
